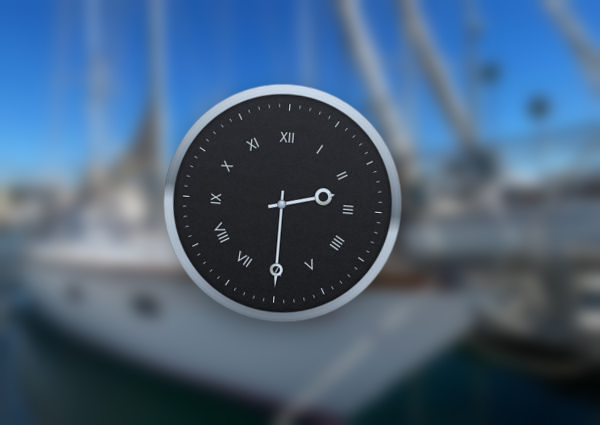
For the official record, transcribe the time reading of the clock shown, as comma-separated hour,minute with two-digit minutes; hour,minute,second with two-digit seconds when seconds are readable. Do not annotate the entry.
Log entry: 2,30
